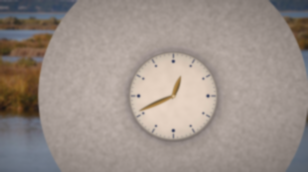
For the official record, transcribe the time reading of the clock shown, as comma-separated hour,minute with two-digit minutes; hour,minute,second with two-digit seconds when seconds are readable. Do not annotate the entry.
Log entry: 12,41
